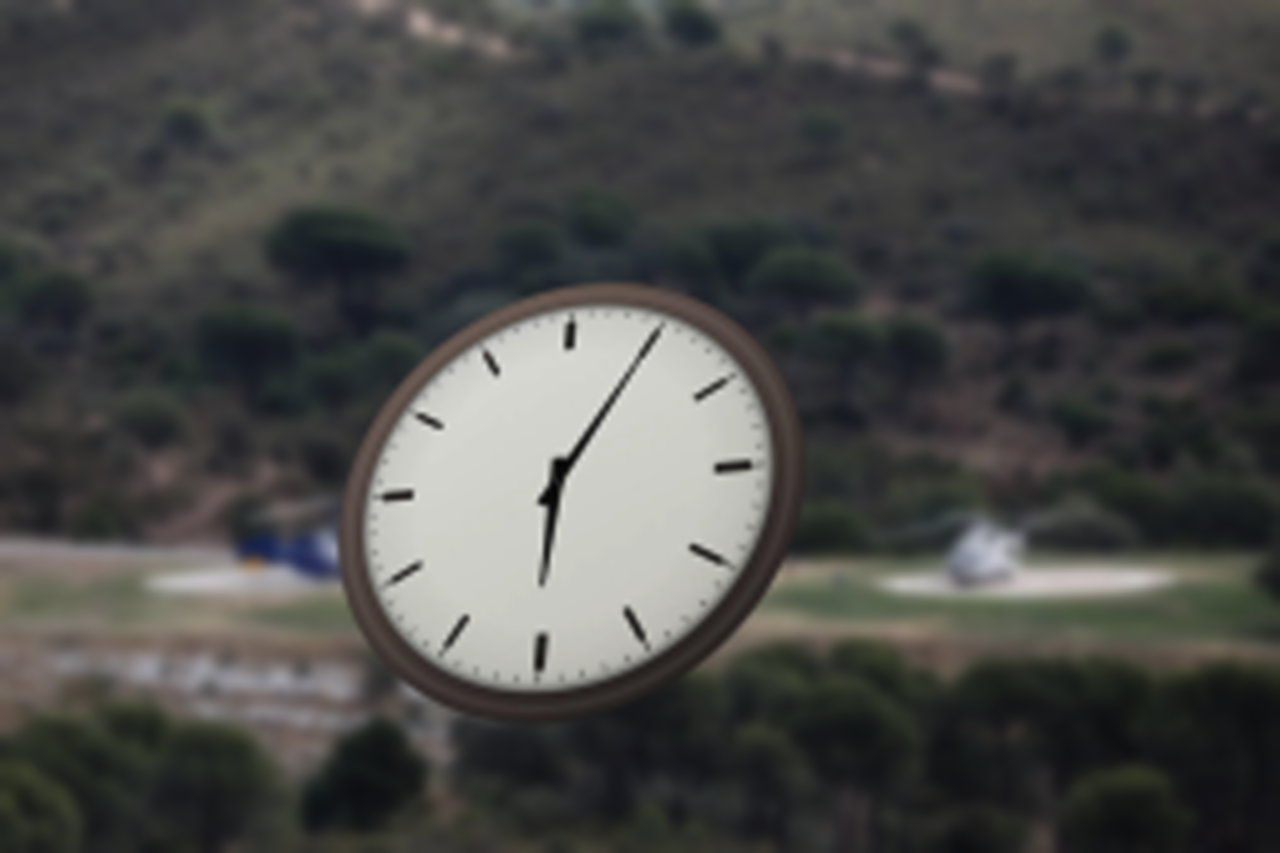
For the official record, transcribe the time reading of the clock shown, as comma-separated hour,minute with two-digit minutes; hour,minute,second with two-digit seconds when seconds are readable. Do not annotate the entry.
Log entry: 6,05
